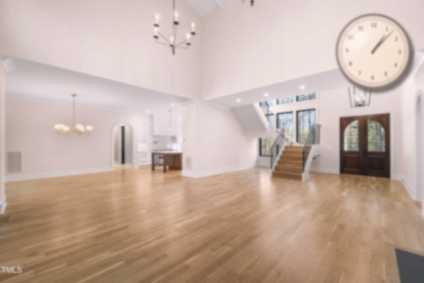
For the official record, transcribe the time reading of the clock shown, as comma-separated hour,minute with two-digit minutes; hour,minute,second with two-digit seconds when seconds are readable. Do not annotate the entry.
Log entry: 1,07
